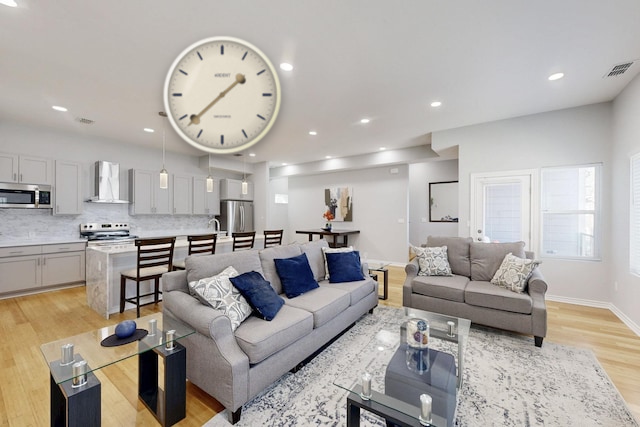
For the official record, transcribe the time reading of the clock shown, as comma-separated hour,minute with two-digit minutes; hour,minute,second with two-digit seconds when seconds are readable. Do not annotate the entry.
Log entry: 1,38
